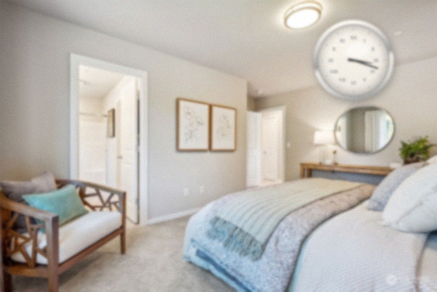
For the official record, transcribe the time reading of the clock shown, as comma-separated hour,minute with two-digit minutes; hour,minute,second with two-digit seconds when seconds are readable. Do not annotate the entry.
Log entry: 3,18
